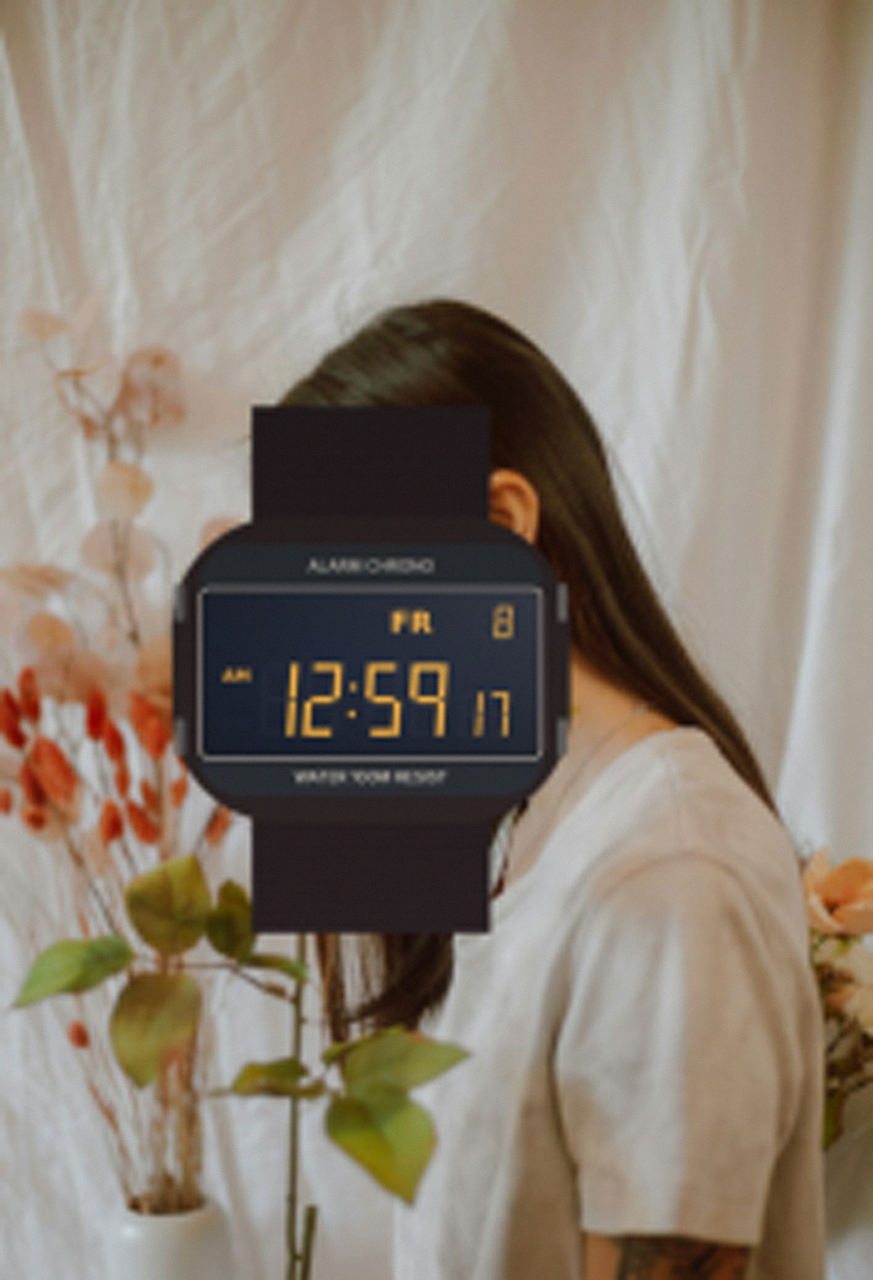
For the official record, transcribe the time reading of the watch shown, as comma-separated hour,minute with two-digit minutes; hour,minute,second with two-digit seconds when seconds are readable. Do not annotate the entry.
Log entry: 12,59,17
